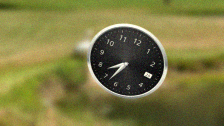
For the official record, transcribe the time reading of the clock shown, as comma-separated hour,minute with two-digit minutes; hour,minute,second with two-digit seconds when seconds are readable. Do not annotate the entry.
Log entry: 7,33
